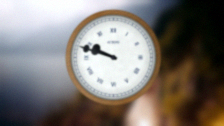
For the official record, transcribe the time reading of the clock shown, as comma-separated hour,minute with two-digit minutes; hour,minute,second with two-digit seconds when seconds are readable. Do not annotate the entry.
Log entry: 9,48
